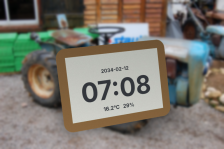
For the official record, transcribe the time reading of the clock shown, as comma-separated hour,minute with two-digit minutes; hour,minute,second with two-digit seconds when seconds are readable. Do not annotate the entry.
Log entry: 7,08
